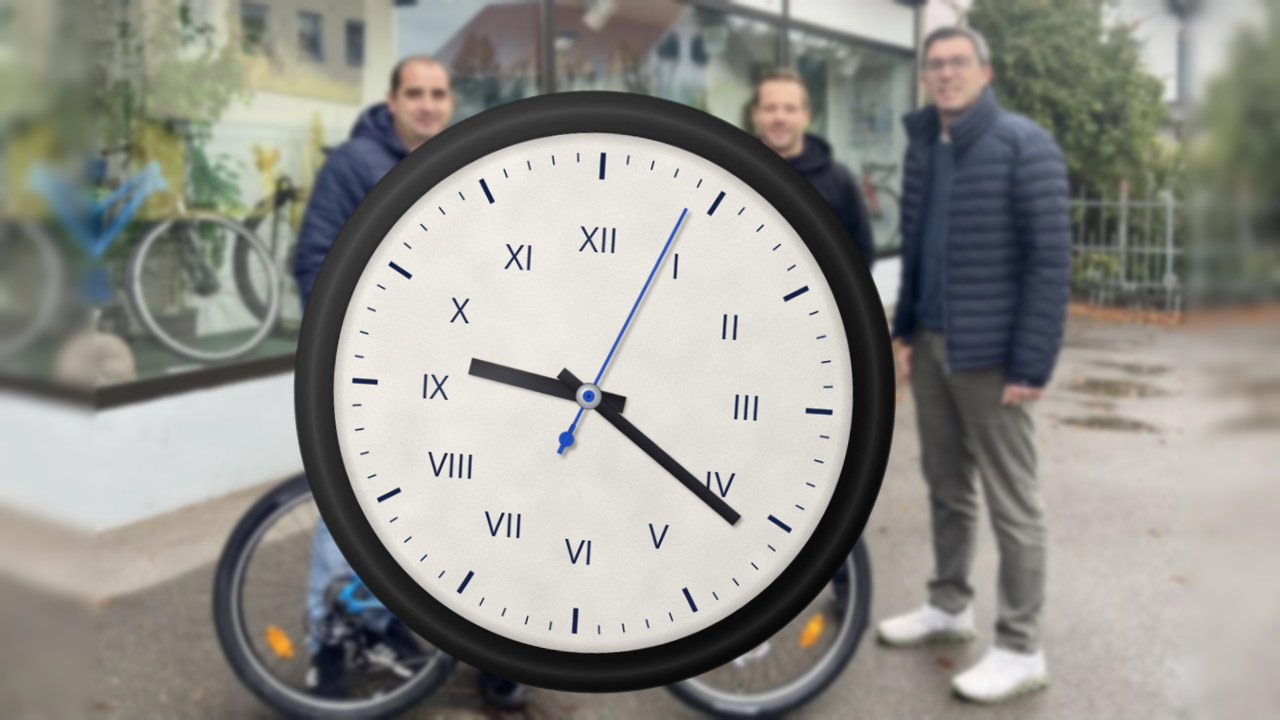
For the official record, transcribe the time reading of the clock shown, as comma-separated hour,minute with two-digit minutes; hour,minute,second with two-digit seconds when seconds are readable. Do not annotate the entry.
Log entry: 9,21,04
